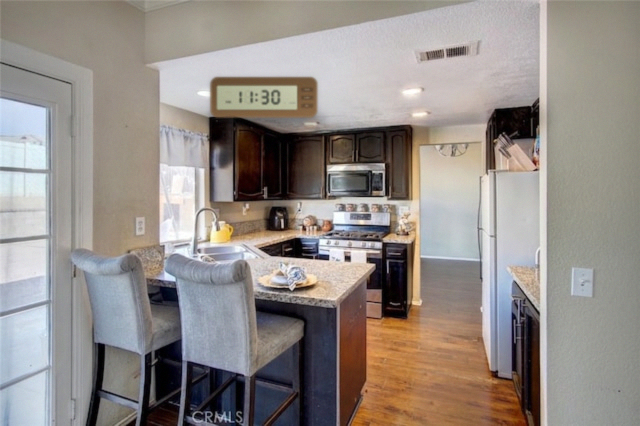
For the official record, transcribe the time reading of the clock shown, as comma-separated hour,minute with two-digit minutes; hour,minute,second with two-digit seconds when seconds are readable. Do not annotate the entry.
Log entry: 11,30
